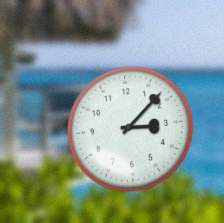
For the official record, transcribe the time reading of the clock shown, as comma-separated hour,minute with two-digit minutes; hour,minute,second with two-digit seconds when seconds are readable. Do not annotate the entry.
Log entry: 3,08
